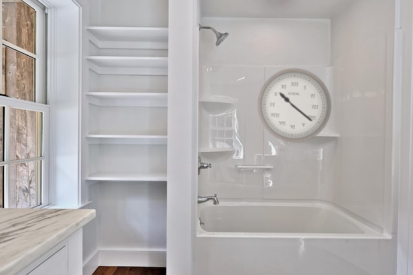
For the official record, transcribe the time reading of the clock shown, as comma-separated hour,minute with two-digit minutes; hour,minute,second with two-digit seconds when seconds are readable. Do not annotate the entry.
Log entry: 10,21
